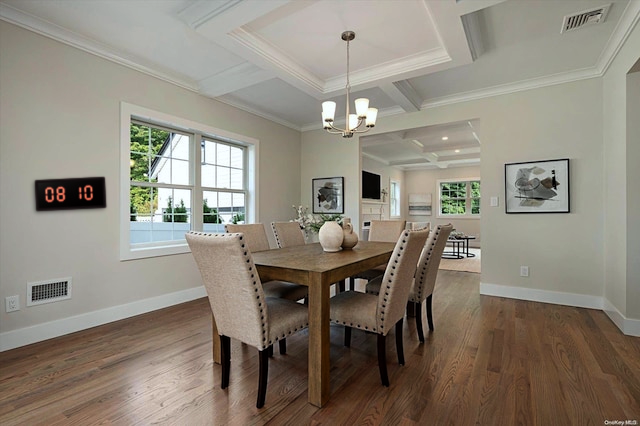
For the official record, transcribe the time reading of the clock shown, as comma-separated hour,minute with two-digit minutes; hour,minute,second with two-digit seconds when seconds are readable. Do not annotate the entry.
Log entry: 8,10
